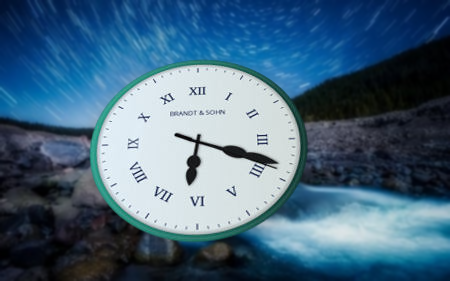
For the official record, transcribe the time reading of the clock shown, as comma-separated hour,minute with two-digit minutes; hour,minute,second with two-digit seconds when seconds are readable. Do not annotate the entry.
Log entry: 6,18,19
